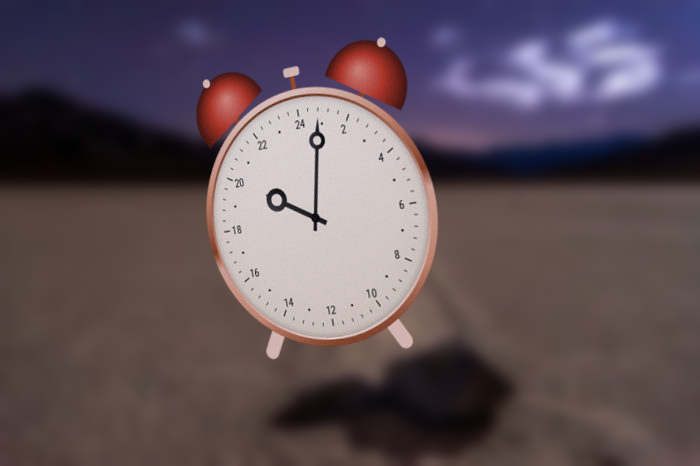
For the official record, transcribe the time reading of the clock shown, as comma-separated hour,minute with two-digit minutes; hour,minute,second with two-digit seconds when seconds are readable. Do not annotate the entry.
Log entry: 20,02
